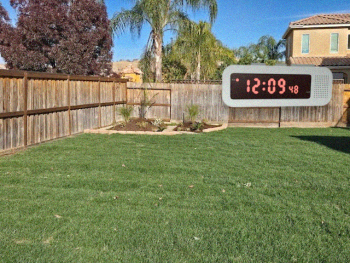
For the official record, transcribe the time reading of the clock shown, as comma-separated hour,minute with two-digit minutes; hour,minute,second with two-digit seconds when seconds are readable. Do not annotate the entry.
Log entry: 12,09,48
